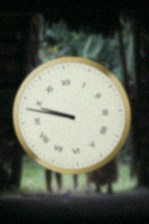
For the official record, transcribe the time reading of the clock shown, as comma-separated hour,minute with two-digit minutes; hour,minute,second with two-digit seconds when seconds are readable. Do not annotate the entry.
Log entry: 9,48
